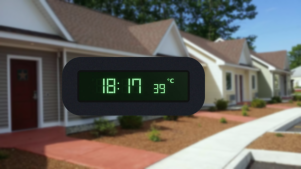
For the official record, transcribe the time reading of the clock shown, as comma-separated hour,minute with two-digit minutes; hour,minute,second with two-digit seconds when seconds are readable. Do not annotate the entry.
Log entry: 18,17
